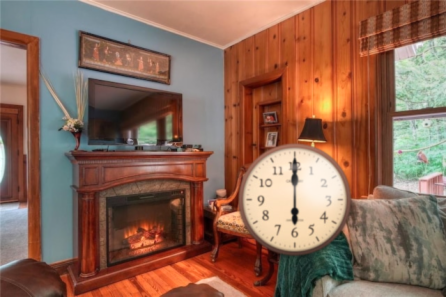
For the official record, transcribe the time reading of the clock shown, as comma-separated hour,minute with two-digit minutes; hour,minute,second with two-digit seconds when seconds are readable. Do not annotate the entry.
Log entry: 6,00
